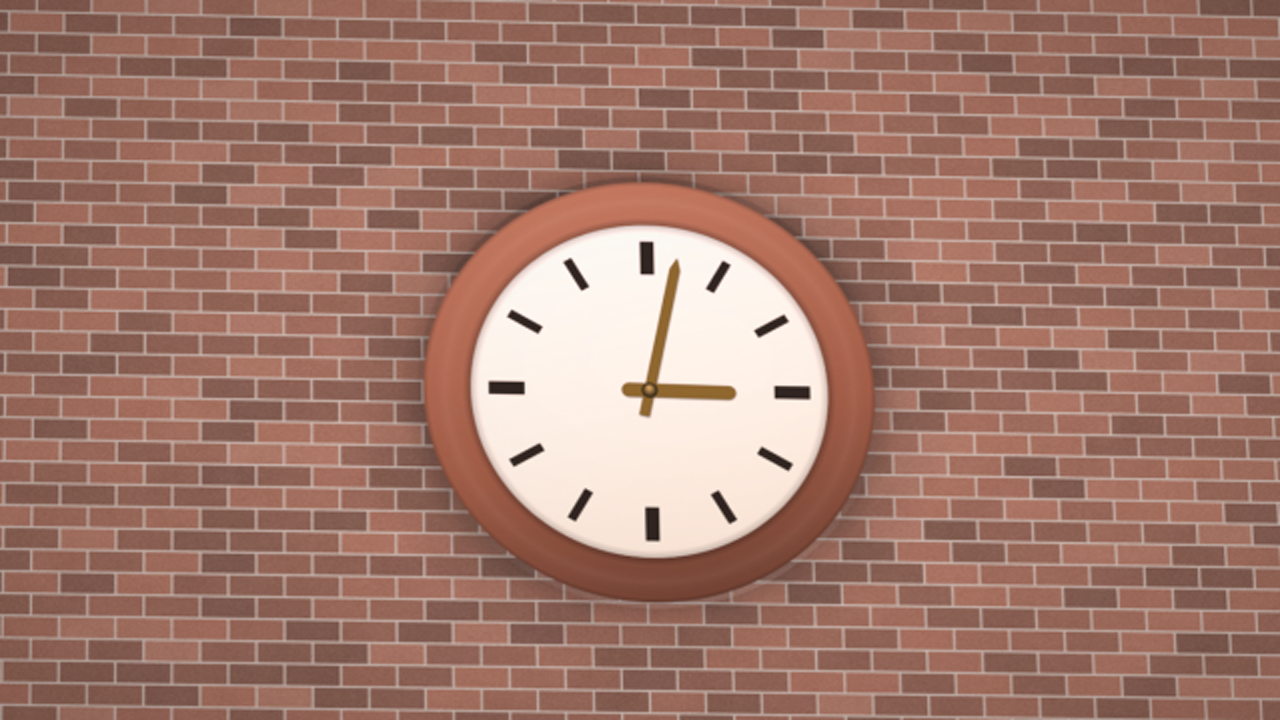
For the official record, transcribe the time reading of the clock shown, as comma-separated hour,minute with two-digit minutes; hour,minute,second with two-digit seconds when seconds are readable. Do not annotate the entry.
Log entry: 3,02
